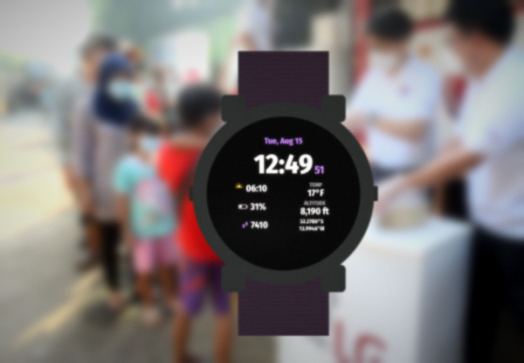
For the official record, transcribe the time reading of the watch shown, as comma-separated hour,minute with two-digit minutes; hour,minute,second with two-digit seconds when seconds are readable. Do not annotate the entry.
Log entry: 12,49,51
